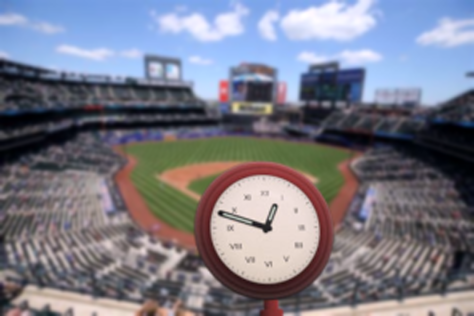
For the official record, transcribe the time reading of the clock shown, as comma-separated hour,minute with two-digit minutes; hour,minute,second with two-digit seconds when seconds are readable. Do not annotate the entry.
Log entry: 12,48
